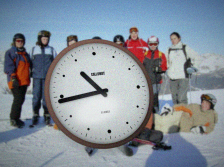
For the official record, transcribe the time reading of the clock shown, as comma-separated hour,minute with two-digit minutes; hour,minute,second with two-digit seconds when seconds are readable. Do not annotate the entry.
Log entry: 10,44
